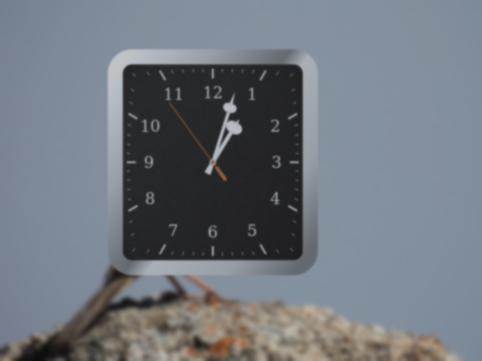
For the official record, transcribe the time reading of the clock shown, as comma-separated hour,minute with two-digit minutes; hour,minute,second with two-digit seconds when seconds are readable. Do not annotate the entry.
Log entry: 1,02,54
